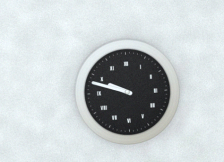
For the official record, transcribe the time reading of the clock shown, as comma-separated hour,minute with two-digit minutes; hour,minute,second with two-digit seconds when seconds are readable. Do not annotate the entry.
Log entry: 9,48
